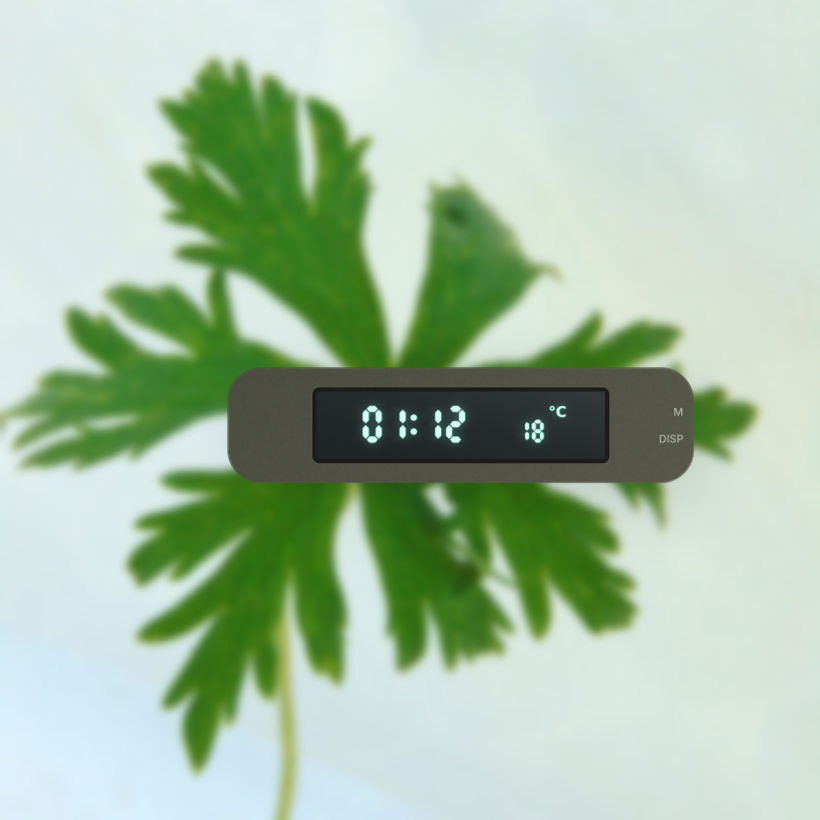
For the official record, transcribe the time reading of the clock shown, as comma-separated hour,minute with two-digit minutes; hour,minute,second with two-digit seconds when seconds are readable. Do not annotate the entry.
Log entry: 1,12
